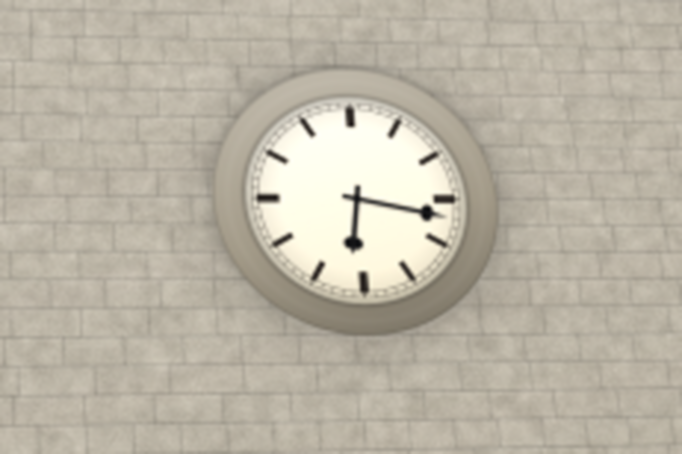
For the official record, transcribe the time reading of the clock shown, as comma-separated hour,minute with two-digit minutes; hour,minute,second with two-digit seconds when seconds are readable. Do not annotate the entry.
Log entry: 6,17
